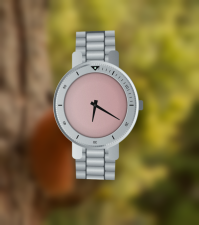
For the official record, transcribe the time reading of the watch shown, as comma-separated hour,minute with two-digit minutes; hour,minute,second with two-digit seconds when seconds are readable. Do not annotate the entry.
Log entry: 6,20
